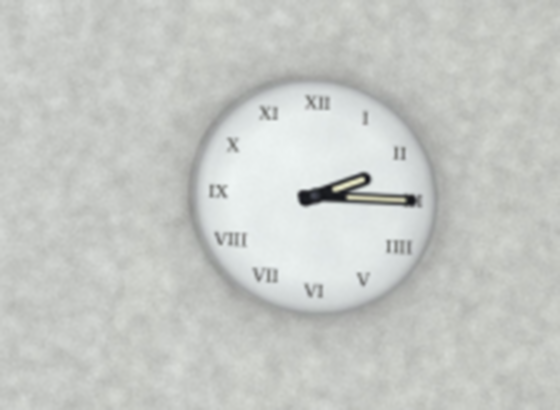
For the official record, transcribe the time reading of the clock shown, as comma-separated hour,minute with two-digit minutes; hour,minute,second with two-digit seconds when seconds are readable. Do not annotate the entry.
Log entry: 2,15
